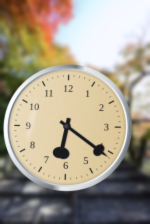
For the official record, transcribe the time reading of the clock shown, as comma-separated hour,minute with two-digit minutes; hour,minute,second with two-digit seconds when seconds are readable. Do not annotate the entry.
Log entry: 6,21
